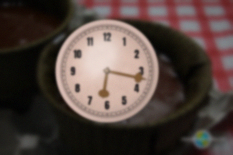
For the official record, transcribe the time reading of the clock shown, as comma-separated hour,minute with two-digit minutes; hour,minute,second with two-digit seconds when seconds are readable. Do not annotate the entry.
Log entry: 6,17
